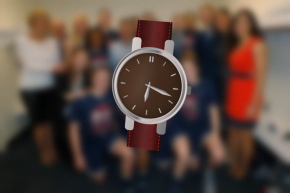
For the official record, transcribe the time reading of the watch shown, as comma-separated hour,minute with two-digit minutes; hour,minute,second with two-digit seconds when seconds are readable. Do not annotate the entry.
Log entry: 6,18
